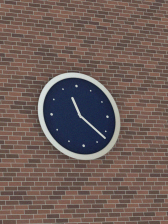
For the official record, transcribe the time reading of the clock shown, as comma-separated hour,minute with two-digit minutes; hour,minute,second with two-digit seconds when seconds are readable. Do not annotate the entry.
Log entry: 11,22
